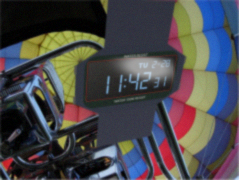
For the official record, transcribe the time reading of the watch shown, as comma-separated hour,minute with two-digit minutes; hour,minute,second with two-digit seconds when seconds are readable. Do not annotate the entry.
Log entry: 11,42,31
